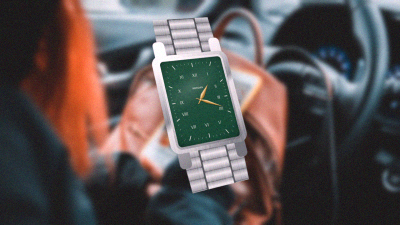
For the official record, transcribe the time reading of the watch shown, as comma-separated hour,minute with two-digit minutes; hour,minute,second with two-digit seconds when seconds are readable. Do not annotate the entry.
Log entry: 1,19
